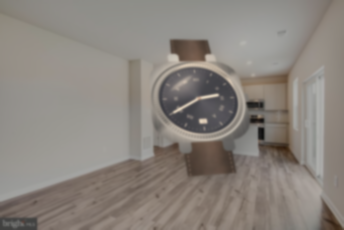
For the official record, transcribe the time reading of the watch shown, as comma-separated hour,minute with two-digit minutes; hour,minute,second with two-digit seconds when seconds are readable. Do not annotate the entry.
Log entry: 2,40
